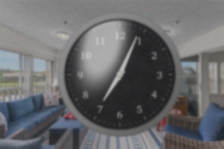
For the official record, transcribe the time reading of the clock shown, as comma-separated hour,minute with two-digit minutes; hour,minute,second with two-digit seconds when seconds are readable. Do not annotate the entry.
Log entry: 7,04
